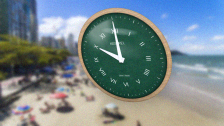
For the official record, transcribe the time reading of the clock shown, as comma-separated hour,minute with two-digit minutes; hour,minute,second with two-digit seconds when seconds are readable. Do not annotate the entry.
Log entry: 10,00
